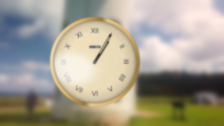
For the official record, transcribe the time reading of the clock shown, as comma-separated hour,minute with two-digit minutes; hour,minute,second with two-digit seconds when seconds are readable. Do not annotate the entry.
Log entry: 1,05
